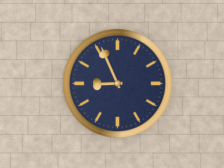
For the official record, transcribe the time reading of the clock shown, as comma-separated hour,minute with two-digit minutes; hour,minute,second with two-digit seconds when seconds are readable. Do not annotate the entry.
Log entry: 8,56
